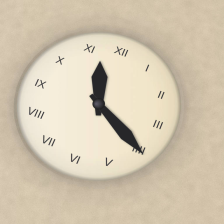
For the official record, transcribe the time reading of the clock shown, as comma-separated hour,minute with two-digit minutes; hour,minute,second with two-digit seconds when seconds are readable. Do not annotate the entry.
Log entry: 11,20
